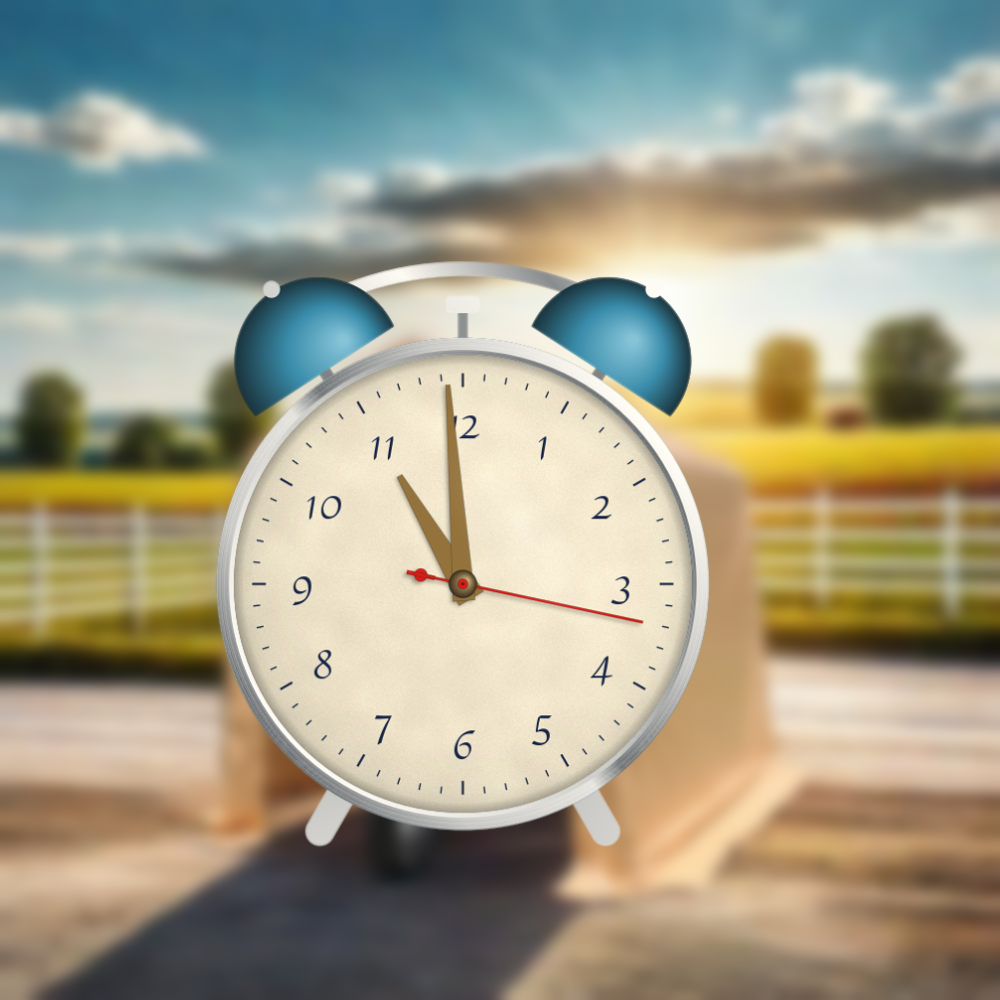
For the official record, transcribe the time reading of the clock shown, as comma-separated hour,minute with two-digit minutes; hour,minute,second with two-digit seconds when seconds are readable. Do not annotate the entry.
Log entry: 10,59,17
